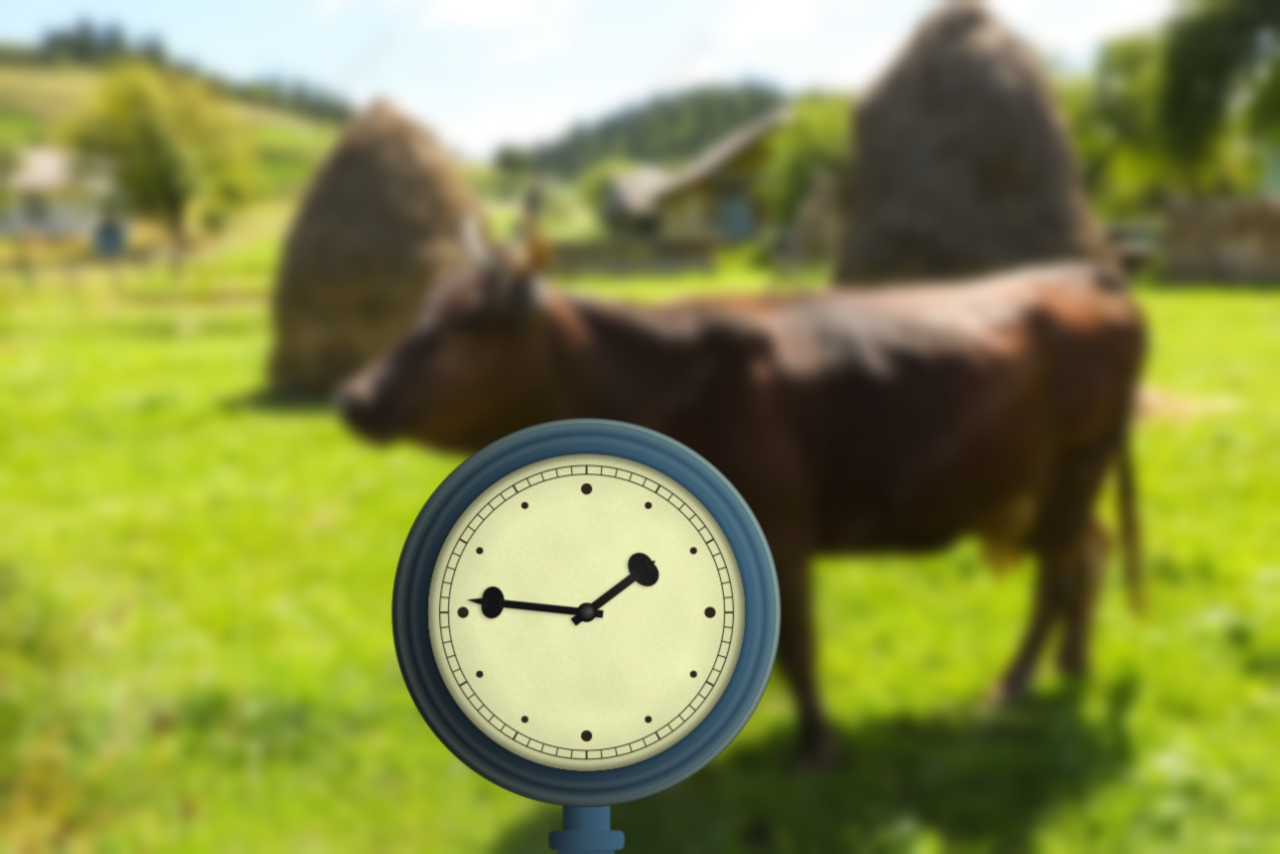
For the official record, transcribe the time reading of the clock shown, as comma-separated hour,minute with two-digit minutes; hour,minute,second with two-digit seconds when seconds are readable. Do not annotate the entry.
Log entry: 1,46
